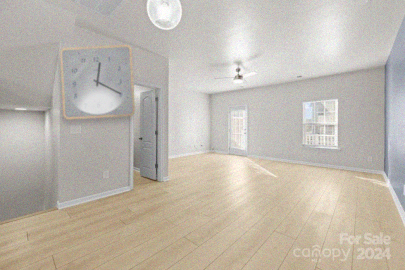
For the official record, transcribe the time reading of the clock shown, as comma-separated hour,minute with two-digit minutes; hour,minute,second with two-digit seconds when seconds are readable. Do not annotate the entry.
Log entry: 12,20
